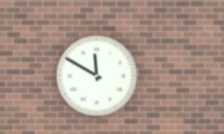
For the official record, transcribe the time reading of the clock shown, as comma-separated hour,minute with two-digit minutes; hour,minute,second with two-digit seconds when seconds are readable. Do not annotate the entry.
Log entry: 11,50
